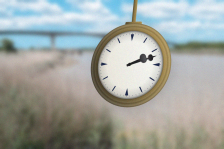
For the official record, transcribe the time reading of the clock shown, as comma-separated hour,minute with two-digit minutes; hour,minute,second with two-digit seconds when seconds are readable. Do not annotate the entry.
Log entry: 2,12
